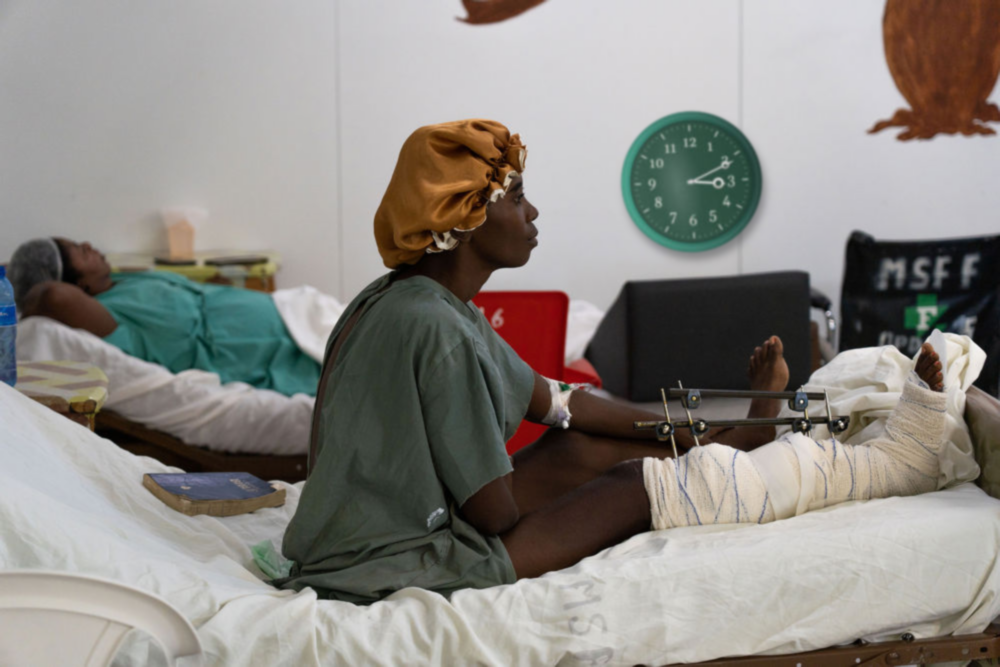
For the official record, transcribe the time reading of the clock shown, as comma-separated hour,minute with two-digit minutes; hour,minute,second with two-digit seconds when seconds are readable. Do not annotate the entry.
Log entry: 3,11
